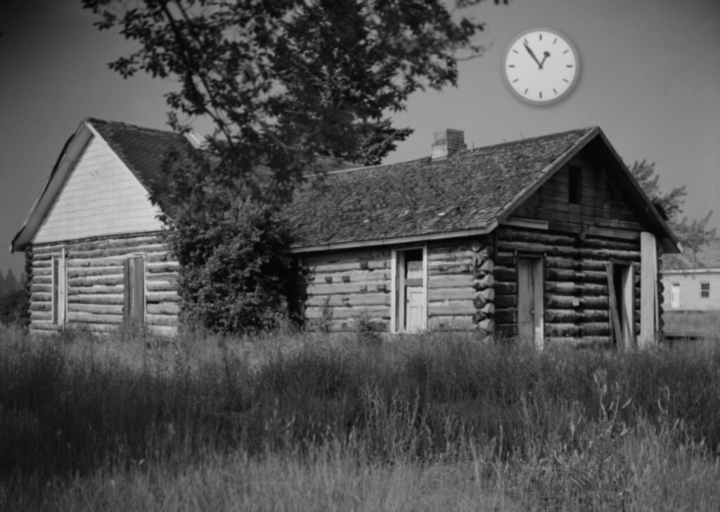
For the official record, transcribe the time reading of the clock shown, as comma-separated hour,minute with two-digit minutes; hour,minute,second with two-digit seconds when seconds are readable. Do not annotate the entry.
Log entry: 12,54
